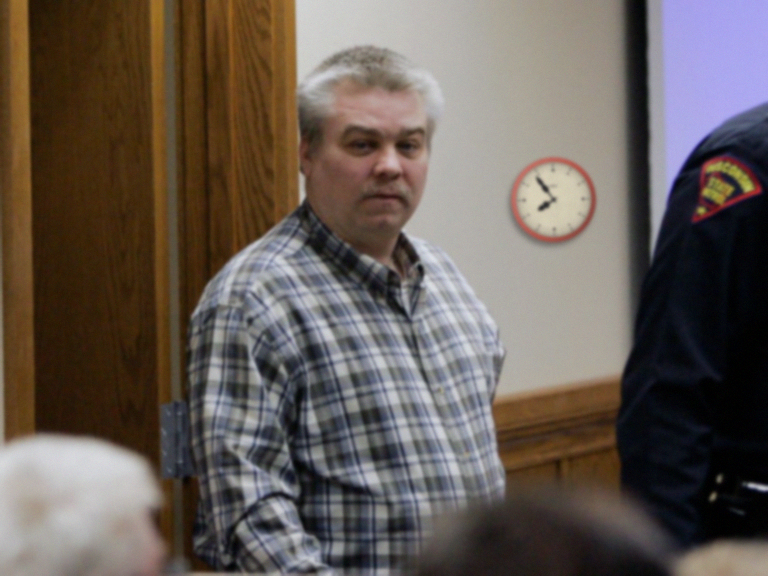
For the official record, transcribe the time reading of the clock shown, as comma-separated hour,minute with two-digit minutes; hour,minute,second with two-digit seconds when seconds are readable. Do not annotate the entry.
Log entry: 7,54
